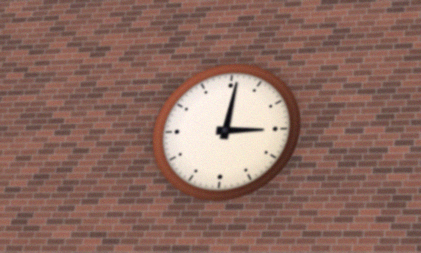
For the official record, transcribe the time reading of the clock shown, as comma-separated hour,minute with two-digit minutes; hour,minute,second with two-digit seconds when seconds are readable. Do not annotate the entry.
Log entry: 3,01
